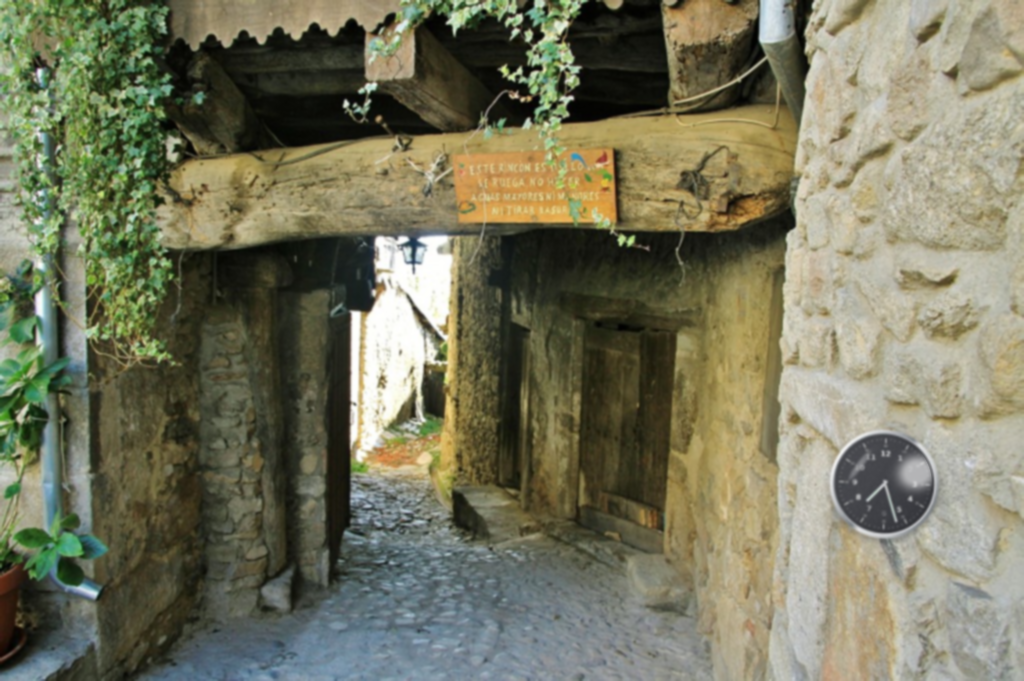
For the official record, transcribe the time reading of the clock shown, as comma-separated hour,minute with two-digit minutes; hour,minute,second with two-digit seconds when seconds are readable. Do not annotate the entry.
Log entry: 7,27
